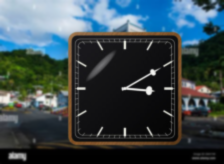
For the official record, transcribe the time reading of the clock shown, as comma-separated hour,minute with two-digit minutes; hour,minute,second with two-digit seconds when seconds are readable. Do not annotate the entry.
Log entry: 3,10
